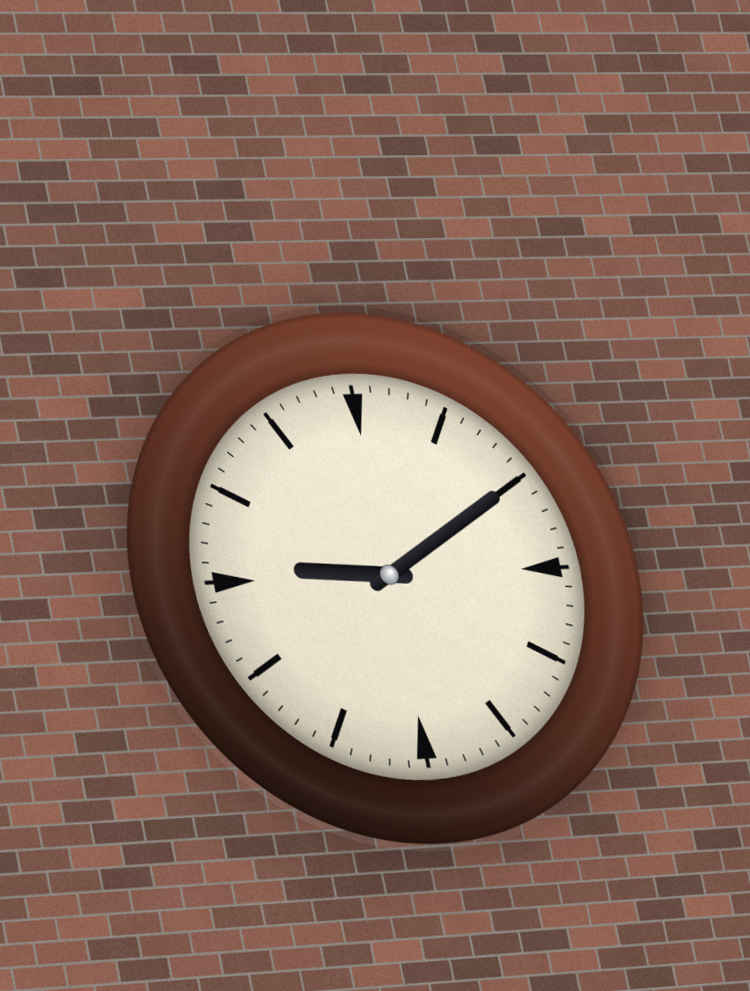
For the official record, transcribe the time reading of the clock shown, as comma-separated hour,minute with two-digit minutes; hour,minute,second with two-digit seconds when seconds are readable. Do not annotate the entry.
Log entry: 9,10
